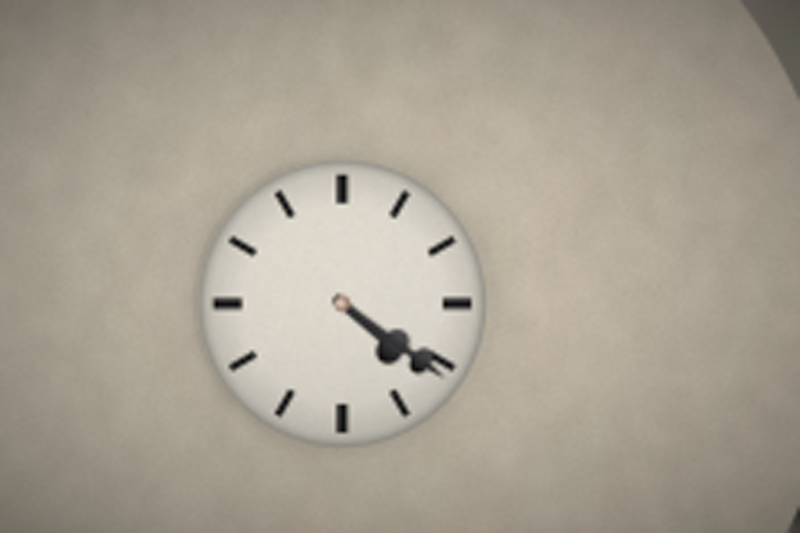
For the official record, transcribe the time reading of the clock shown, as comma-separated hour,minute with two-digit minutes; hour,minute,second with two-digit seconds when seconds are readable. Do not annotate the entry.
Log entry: 4,21
